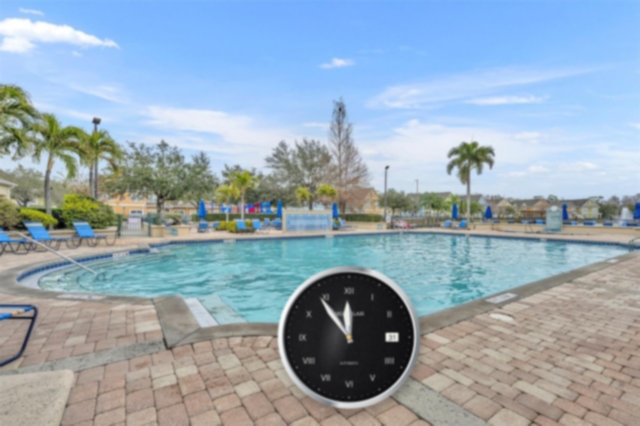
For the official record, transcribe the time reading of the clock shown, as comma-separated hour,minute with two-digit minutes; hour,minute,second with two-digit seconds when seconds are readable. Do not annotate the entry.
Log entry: 11,54
